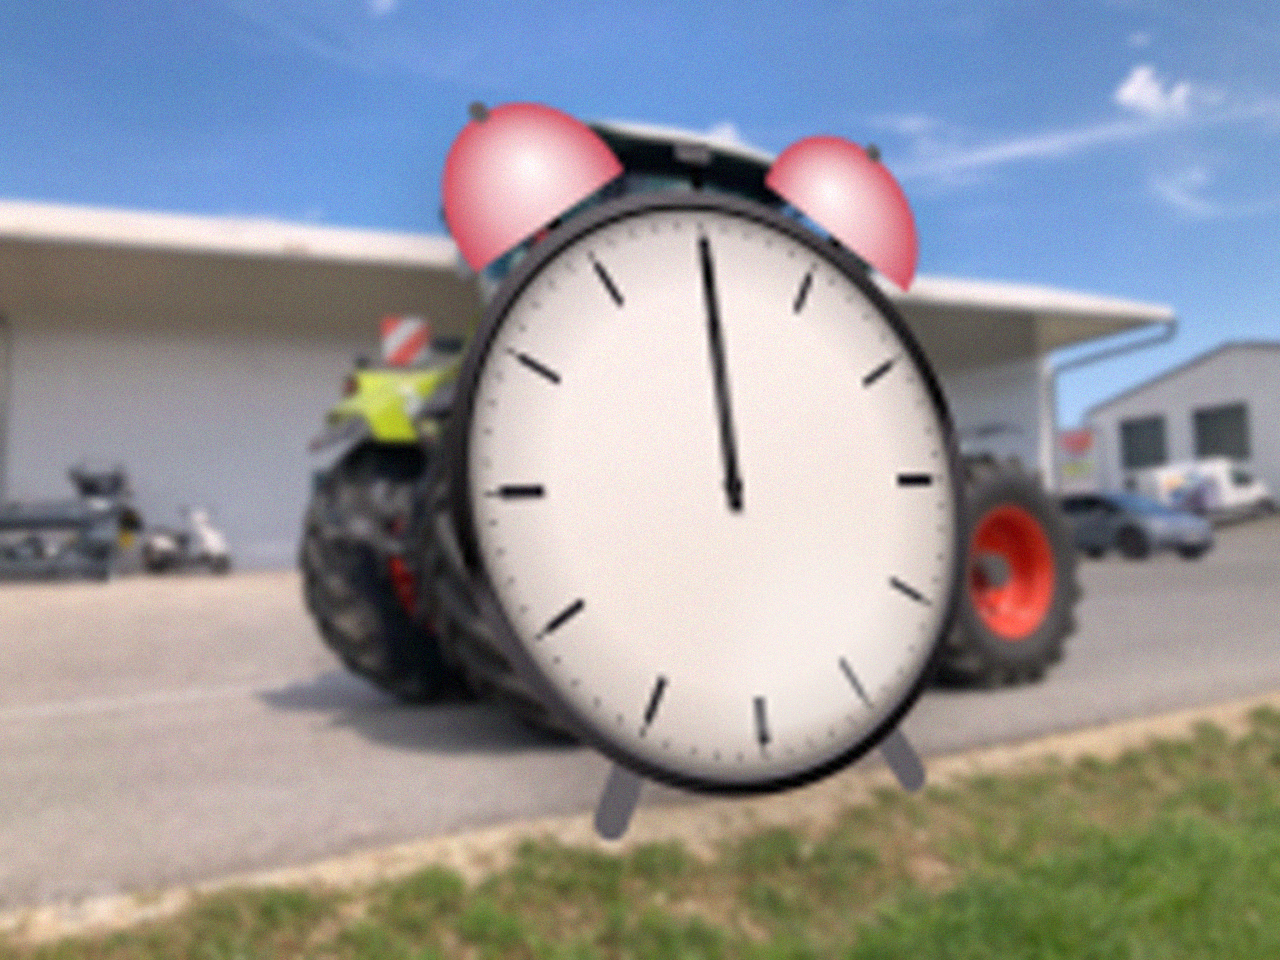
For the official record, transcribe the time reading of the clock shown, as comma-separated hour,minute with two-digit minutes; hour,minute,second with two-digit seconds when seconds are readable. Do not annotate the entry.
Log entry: 12,00
